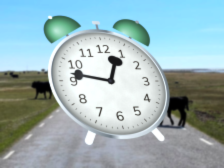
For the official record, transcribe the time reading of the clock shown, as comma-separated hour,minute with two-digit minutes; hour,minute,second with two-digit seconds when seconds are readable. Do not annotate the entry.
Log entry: 12,47
